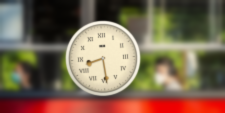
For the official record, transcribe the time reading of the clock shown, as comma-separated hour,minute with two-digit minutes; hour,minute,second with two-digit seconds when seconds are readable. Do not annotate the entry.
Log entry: 8,29
